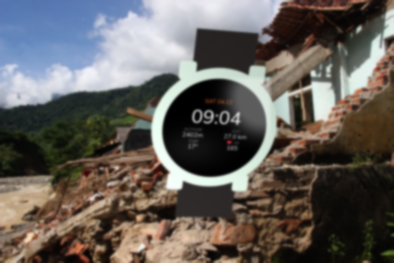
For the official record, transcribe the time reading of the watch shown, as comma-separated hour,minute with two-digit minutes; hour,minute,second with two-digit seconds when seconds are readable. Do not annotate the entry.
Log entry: 9,04
